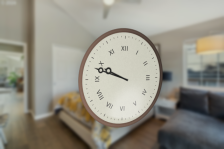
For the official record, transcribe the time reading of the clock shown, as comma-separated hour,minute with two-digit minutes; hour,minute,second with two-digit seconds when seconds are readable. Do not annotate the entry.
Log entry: 9,48
